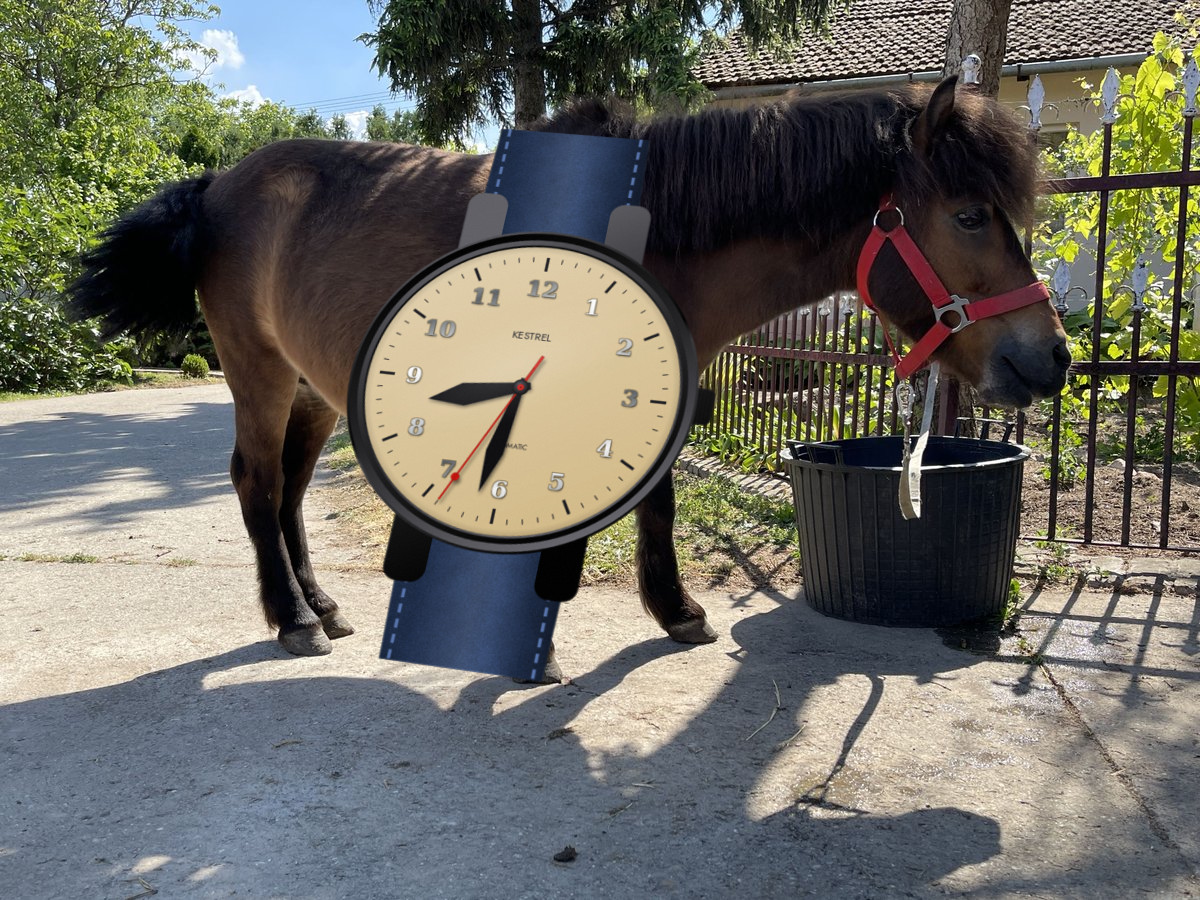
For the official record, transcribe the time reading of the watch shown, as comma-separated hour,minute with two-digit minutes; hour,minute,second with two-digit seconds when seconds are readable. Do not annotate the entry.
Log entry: 8,31,34
